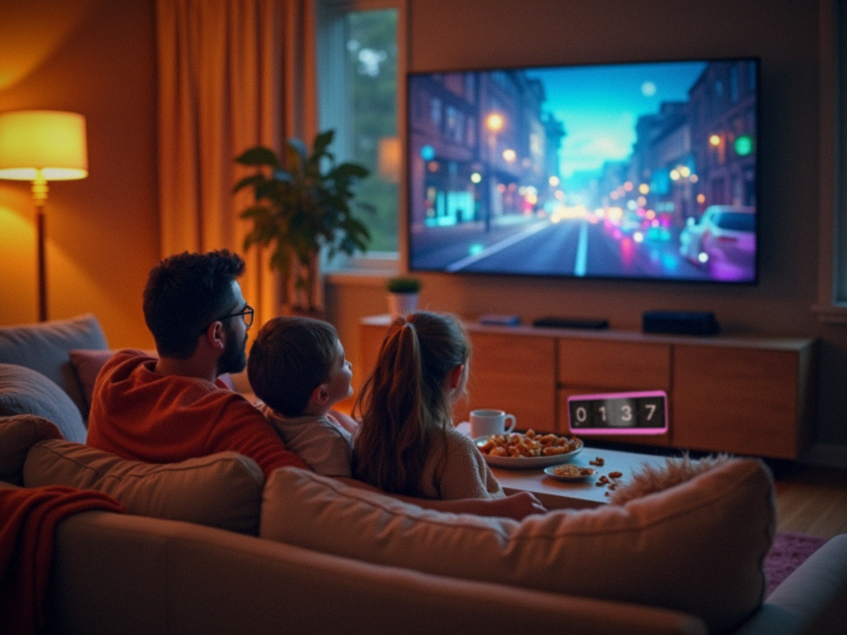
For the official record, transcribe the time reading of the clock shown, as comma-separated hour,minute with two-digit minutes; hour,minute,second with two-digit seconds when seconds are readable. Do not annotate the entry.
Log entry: 1,37
